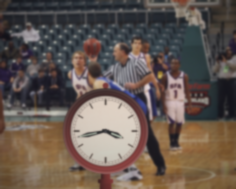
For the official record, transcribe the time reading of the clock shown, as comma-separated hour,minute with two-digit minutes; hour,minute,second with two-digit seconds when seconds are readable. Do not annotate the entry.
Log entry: 3,43
